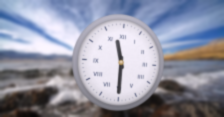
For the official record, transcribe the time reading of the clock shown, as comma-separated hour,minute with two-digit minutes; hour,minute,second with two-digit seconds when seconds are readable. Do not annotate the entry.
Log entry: 11,30
